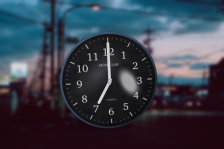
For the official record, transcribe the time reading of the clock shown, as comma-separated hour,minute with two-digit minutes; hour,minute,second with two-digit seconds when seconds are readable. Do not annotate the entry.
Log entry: 7,00
